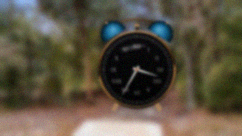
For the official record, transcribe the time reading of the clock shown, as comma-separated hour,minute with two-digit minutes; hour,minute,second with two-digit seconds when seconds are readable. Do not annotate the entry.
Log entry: 3,35
